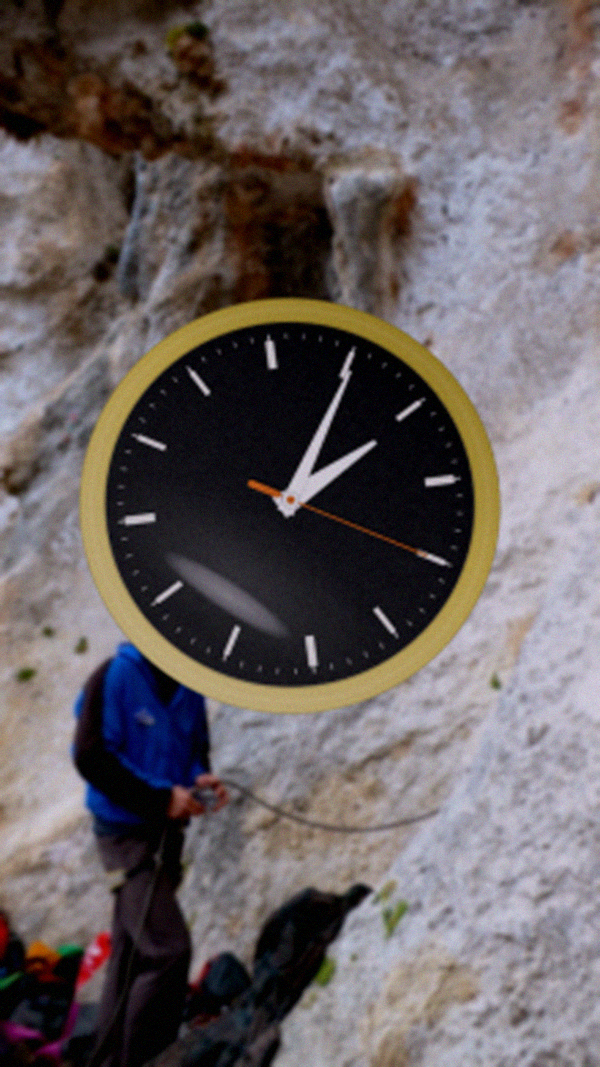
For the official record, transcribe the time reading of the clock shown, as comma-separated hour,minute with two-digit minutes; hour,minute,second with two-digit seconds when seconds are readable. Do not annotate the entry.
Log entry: 2,05,20
